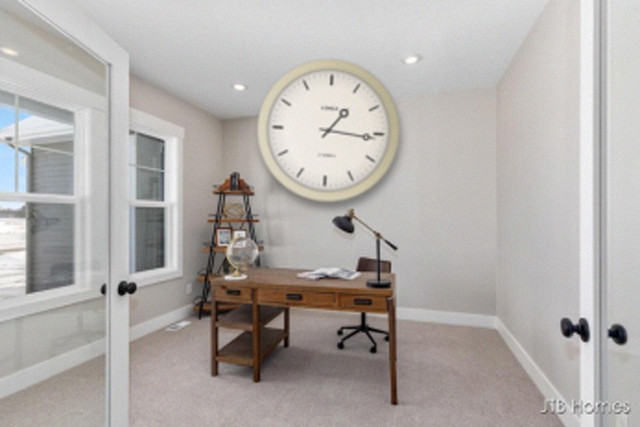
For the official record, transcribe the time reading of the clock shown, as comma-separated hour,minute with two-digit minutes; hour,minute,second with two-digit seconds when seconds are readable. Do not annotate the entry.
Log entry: 1,16
